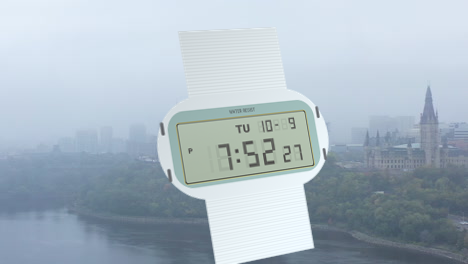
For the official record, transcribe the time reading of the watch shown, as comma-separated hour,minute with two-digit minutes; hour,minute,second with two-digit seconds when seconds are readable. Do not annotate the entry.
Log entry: 7,52,27
